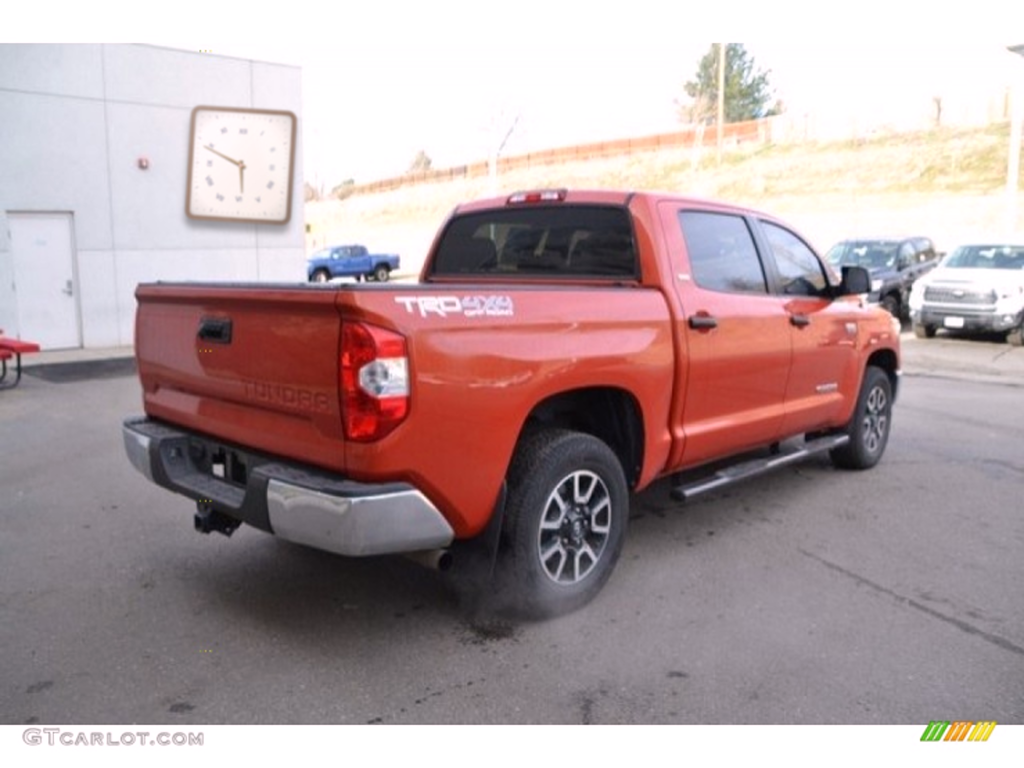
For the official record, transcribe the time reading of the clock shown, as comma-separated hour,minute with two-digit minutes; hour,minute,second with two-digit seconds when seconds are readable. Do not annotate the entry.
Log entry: 5,49
